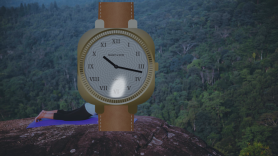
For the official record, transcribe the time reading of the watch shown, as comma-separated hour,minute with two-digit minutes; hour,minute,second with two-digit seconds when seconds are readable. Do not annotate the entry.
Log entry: 10,17
